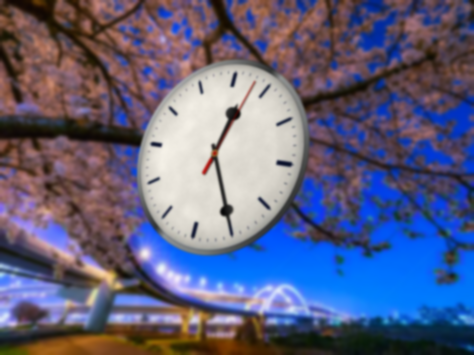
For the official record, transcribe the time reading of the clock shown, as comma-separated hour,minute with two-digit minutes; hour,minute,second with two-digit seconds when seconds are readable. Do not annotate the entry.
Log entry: 12,25,03
